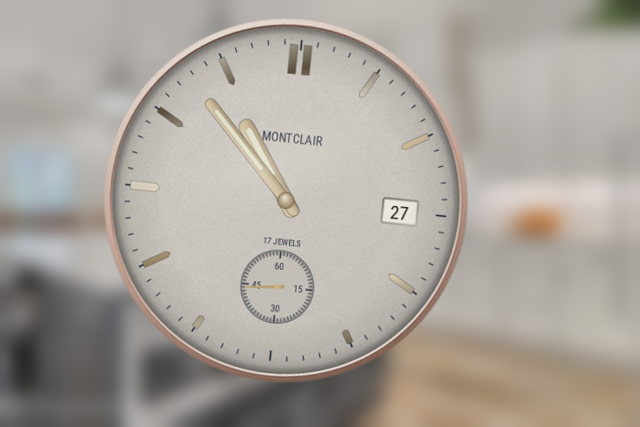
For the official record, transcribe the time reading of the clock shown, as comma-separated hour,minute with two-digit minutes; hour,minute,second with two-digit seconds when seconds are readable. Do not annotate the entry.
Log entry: 10,52,44
